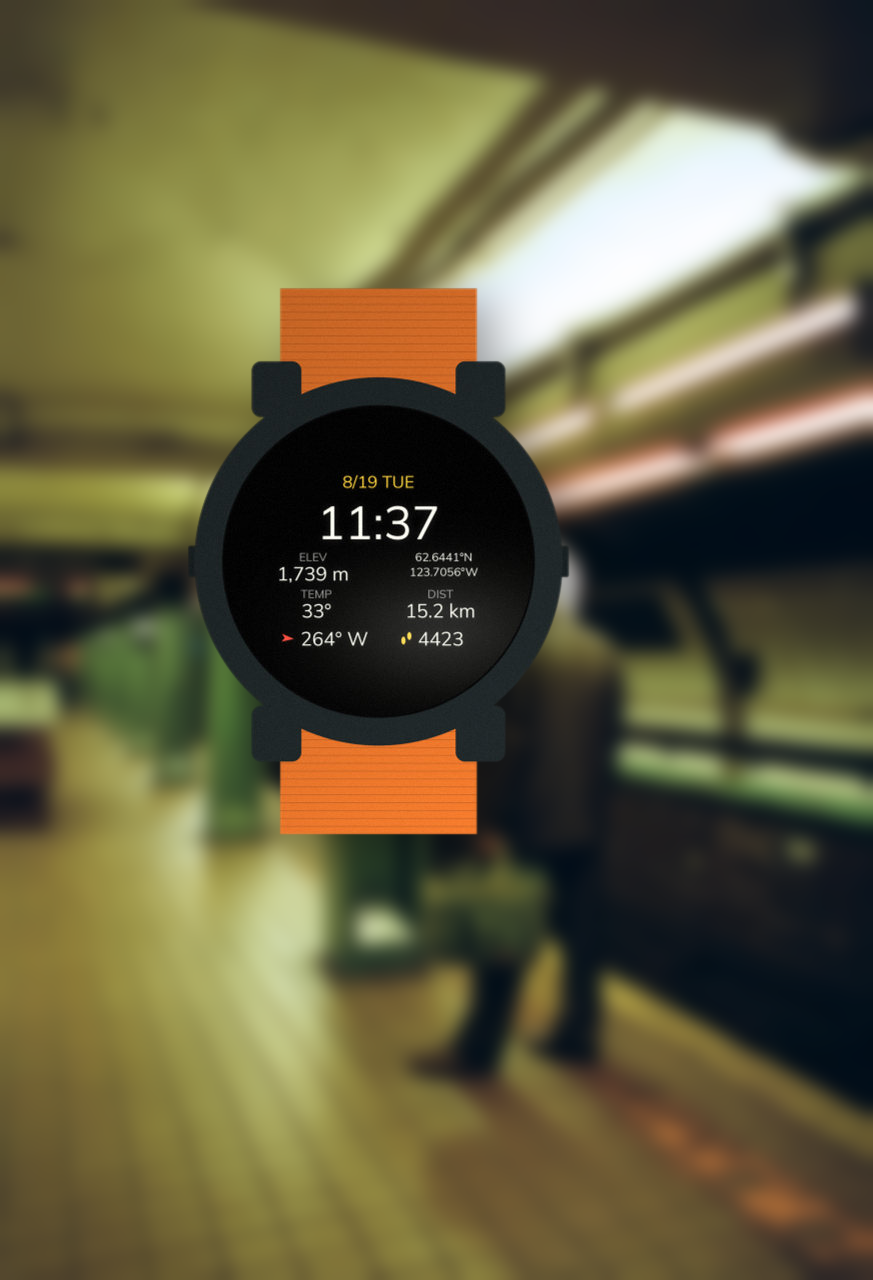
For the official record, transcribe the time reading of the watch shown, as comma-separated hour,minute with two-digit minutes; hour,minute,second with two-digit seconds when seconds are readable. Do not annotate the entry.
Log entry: 11,37
